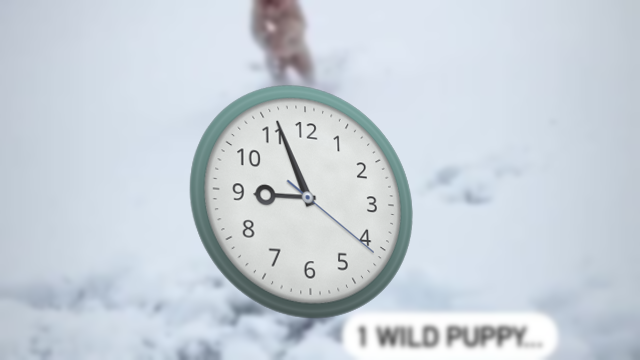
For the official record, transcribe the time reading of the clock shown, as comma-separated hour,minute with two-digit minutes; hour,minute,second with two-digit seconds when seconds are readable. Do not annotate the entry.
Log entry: 8,56,21
